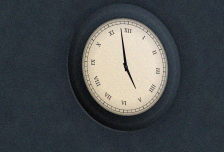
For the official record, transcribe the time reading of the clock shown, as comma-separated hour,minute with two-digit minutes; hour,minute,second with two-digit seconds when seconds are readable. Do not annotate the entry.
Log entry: 4,58
